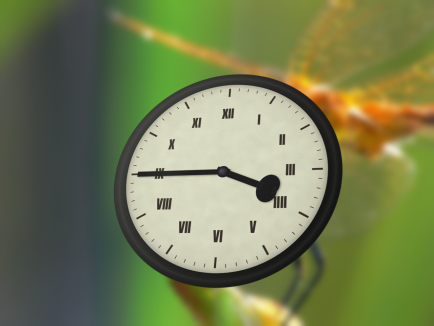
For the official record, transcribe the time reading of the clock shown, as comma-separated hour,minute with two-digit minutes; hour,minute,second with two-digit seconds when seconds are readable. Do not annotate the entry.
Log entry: 3,45
